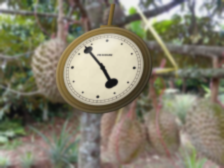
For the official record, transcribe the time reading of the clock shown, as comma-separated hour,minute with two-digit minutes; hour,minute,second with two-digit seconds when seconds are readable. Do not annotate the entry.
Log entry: 4,53
